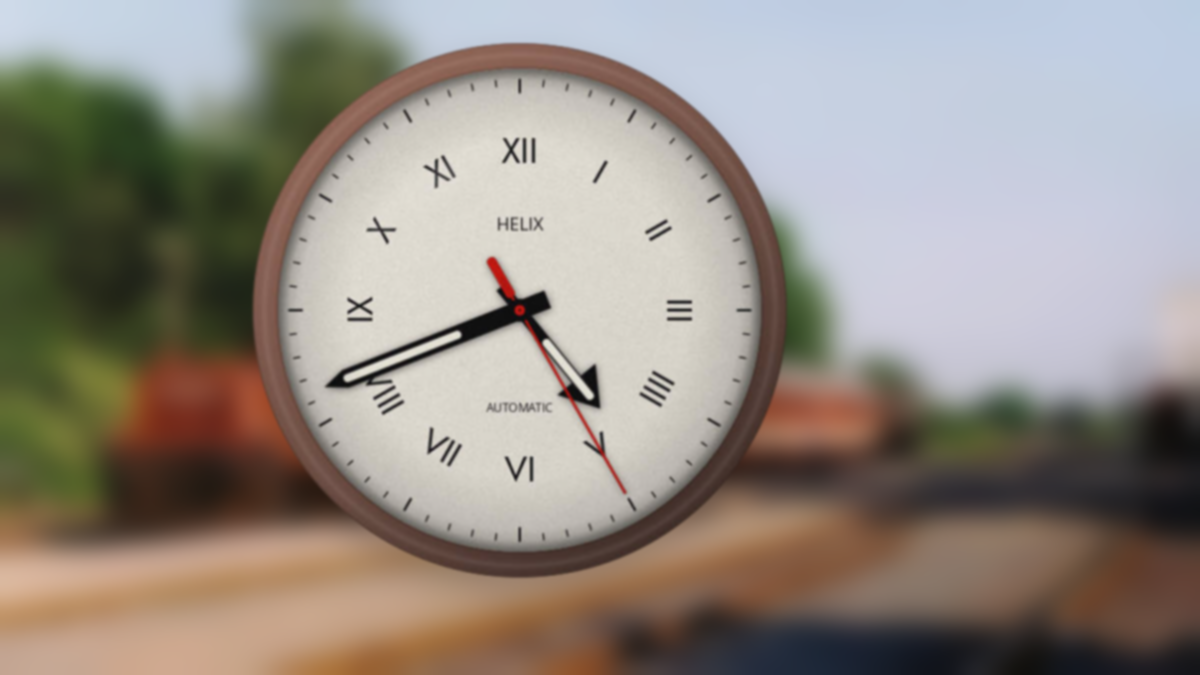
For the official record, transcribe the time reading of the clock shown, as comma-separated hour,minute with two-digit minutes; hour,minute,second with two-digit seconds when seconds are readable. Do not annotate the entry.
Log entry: 4,41,25
